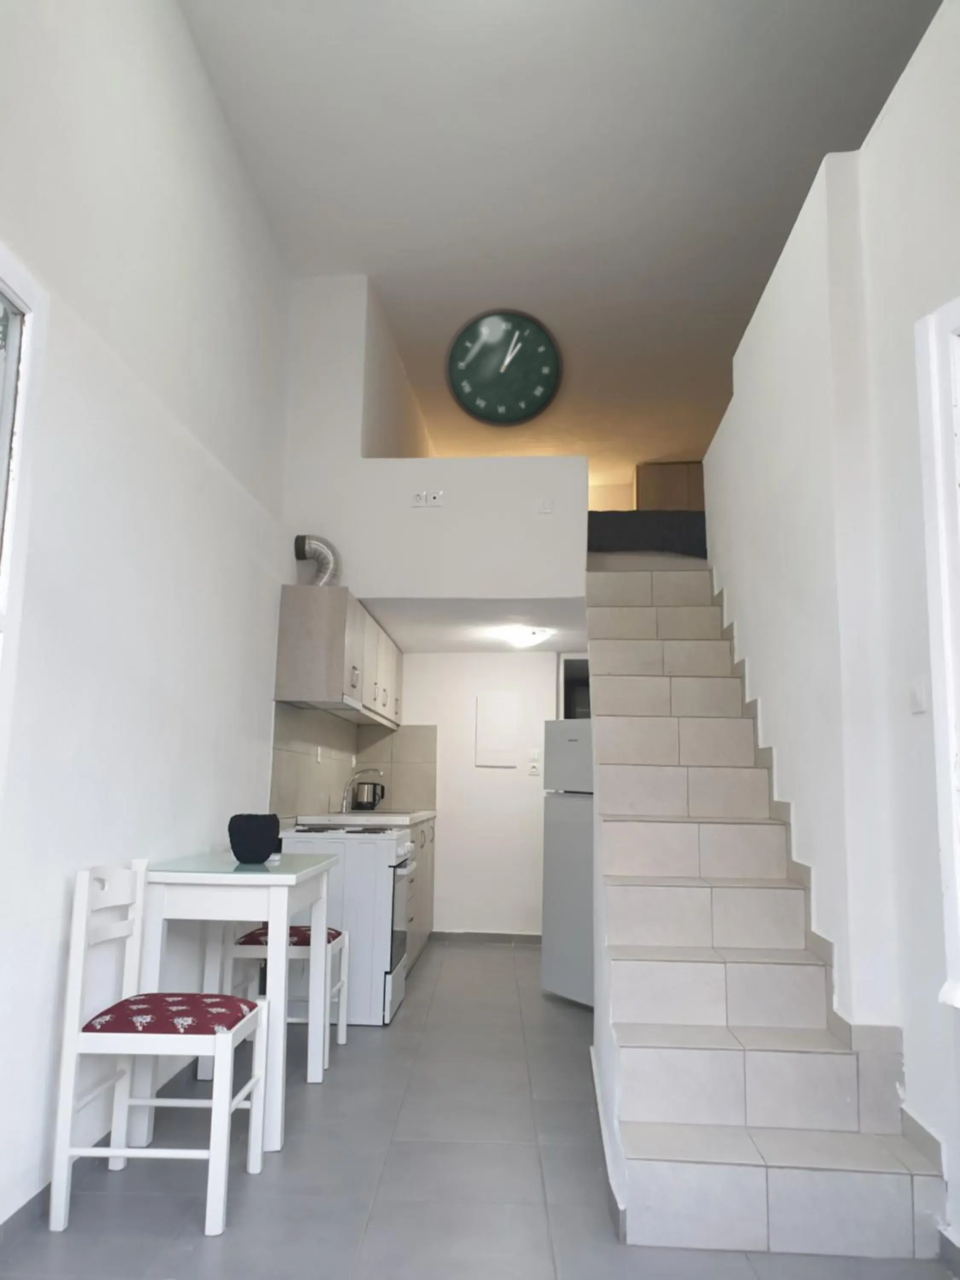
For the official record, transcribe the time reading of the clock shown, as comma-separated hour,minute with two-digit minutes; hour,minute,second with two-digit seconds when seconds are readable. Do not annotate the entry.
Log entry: 1,03
